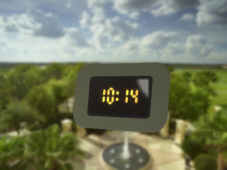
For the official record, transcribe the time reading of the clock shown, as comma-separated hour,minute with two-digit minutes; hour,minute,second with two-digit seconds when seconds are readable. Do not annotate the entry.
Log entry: 10,14
